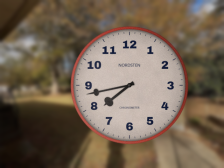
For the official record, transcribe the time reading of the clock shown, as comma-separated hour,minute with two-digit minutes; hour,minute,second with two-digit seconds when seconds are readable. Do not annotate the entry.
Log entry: 7,43
